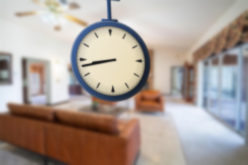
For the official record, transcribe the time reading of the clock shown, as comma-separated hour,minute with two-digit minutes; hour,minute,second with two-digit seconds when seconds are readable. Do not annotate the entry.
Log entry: 8,43
